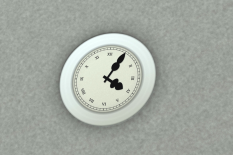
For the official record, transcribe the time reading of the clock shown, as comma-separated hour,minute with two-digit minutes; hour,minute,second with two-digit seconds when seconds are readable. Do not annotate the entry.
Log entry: 4,05
